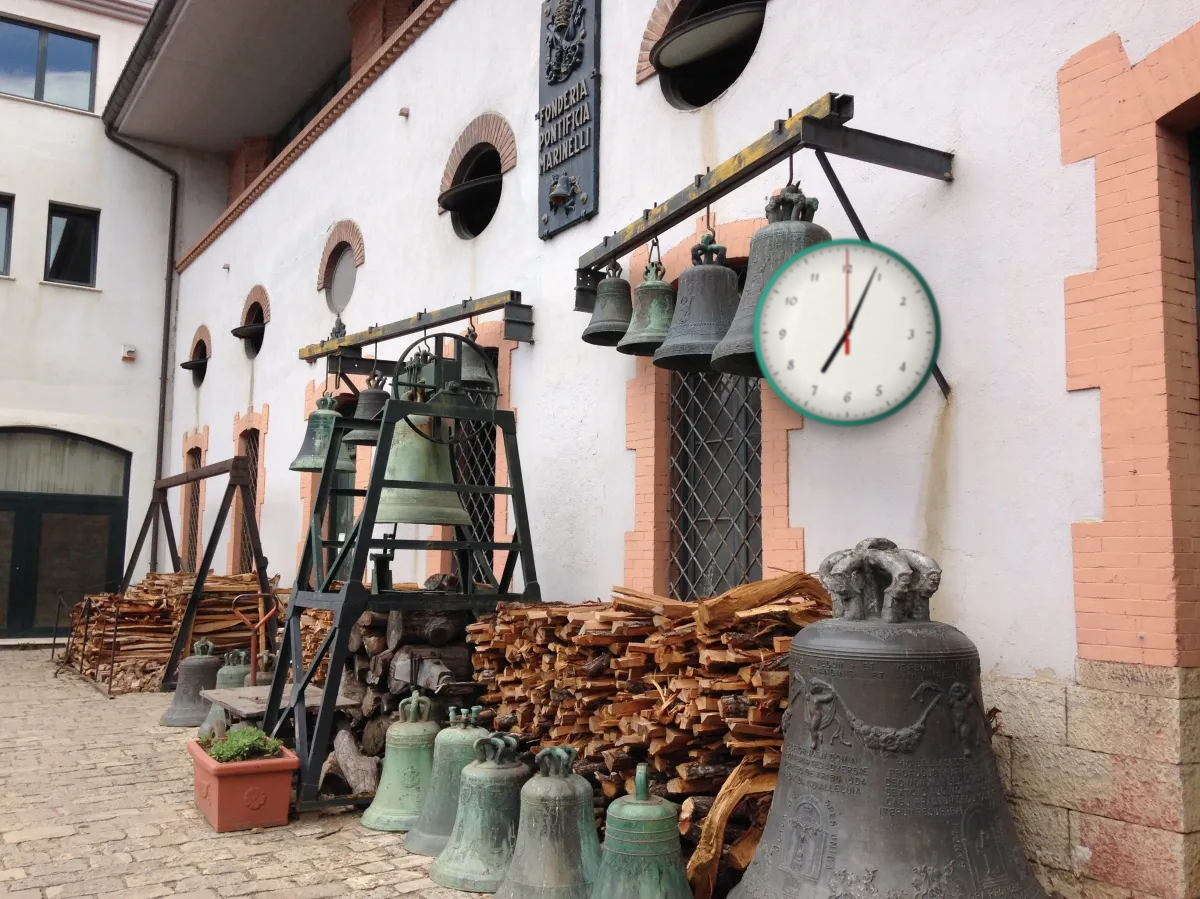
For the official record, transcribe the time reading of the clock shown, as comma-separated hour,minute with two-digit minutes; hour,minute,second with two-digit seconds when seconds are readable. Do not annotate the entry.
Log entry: 7,04,00
